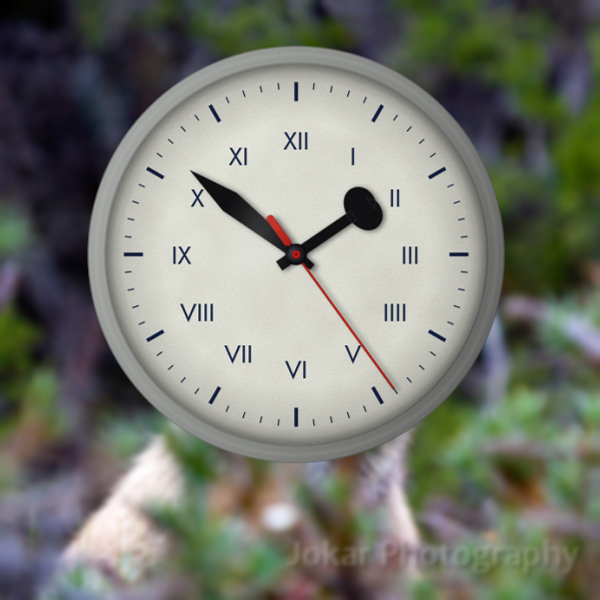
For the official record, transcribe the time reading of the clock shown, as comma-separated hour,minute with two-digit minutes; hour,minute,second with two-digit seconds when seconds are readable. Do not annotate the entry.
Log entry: 1,51,24
